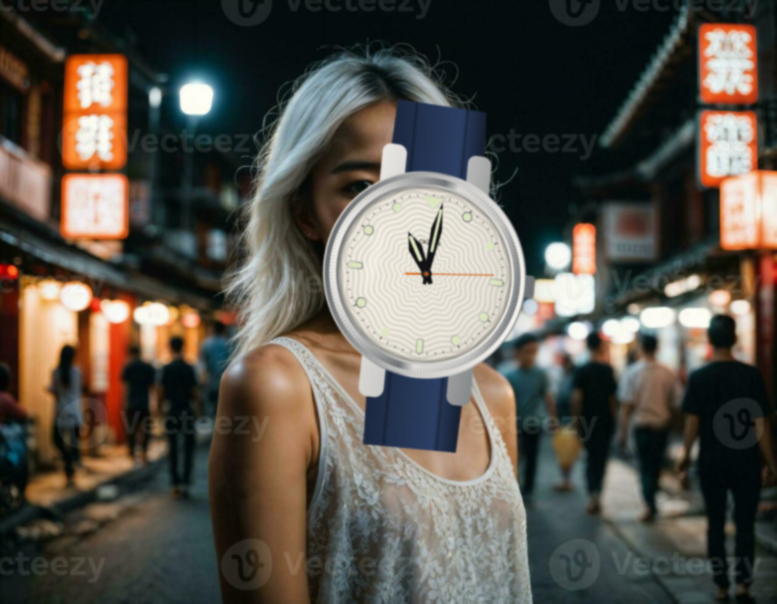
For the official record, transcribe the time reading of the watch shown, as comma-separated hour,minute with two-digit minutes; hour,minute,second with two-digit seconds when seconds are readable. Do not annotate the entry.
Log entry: 11,01,14
